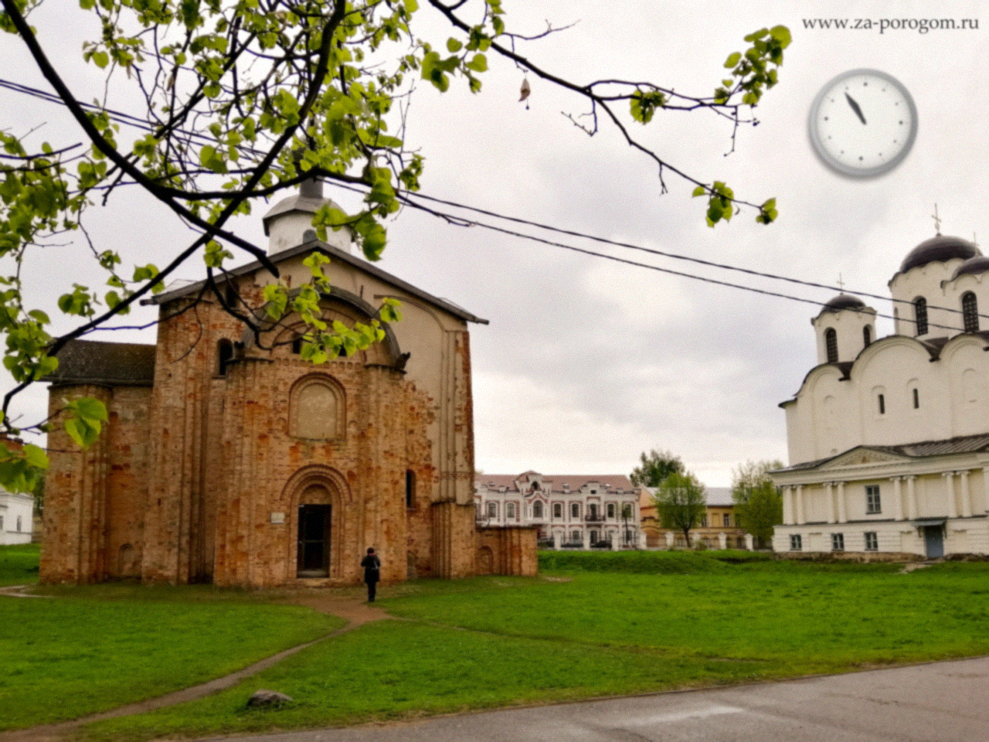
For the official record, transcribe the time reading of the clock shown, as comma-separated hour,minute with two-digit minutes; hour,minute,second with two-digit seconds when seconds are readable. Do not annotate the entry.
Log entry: 10,54
